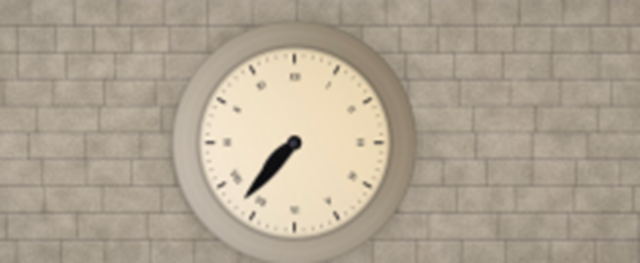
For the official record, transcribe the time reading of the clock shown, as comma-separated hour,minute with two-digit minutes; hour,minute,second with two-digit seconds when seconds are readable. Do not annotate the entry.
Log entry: 7,37
